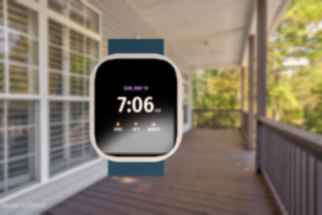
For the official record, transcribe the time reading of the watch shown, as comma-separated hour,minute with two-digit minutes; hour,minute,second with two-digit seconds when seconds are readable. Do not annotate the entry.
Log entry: 7,06
